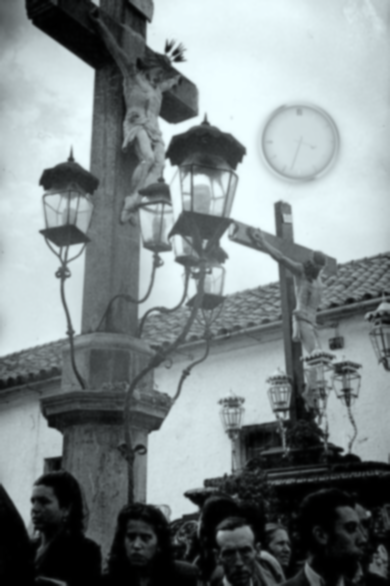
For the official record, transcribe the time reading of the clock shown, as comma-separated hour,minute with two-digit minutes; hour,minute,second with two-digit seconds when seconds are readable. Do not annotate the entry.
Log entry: 3,33
